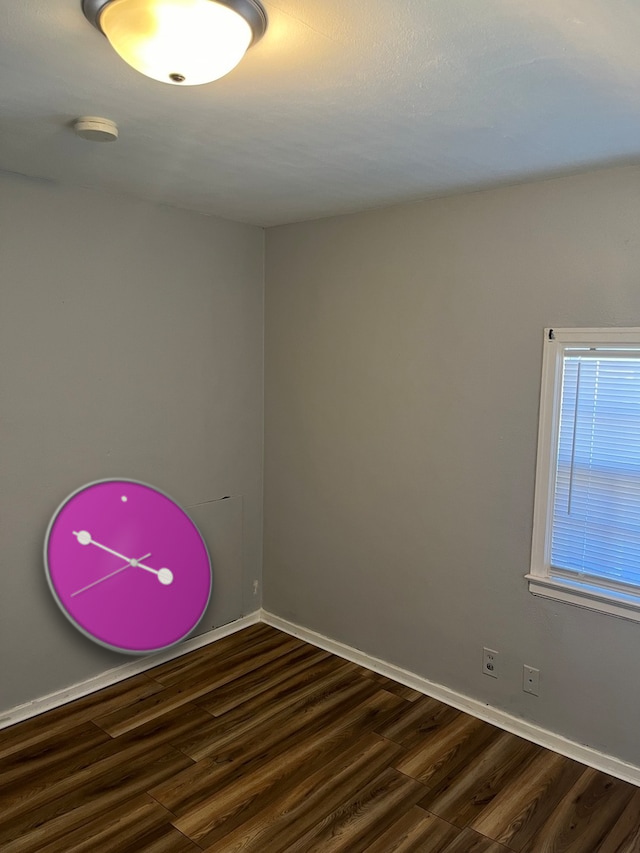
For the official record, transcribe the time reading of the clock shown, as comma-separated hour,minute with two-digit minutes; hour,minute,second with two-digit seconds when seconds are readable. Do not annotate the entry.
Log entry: 3,49,41
